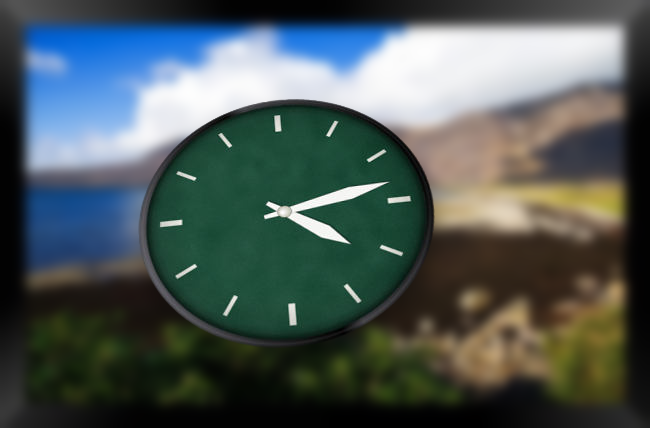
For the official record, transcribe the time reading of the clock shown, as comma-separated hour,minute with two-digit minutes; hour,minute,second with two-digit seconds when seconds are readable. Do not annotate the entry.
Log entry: 4,13
